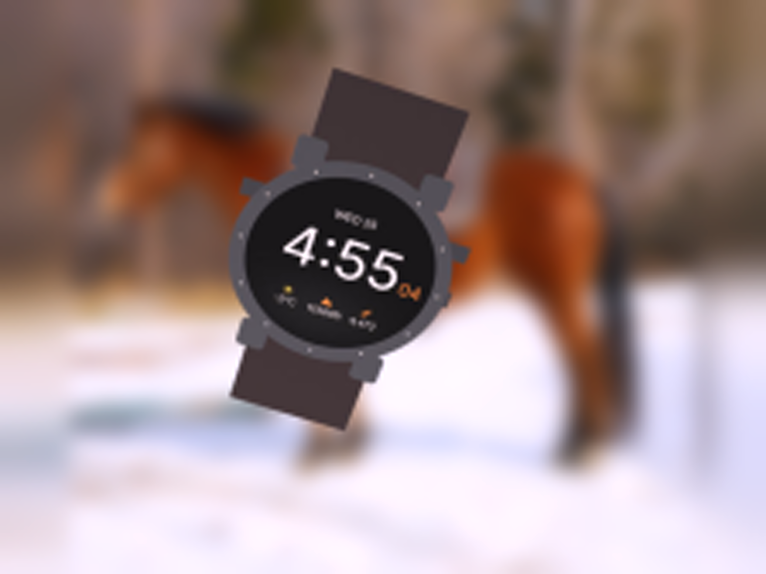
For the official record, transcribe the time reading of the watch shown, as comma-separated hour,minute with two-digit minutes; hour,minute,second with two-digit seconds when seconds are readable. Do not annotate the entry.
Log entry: 4,55
